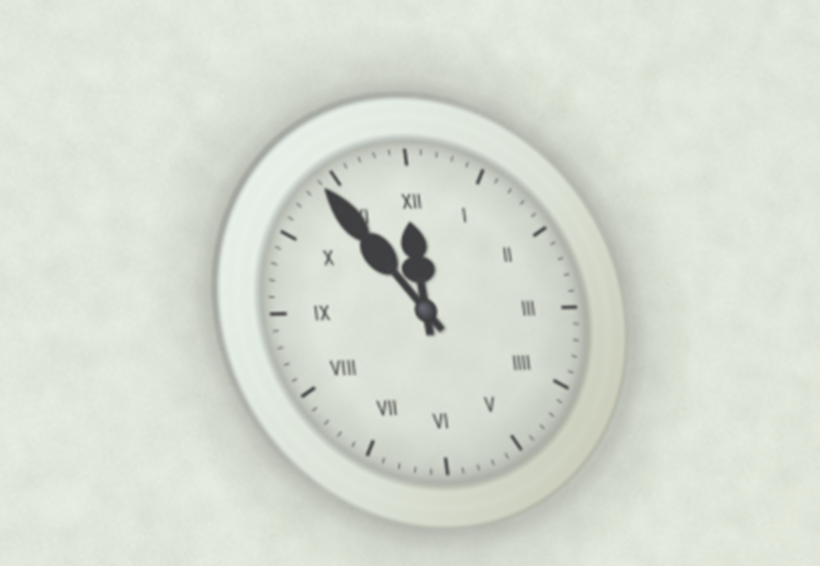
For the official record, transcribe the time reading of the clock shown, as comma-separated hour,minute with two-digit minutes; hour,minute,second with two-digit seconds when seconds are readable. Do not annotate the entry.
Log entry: 11,54
